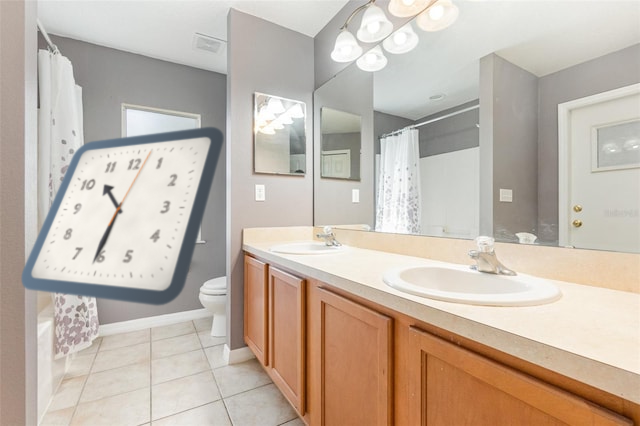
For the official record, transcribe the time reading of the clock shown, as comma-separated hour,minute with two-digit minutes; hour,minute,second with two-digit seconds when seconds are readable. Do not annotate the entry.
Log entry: 10,31,02
